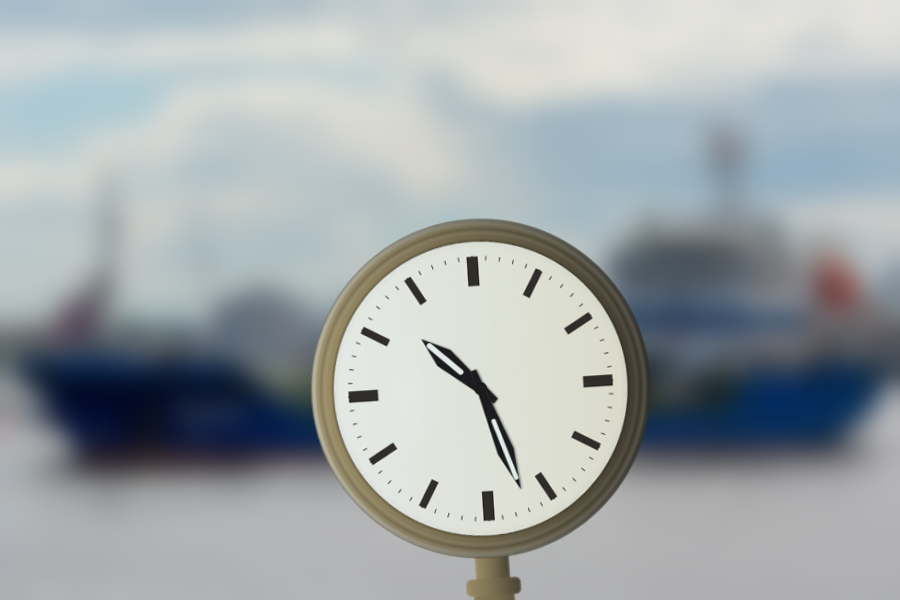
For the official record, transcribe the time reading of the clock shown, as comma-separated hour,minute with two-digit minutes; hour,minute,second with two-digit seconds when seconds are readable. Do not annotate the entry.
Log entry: 10,27
